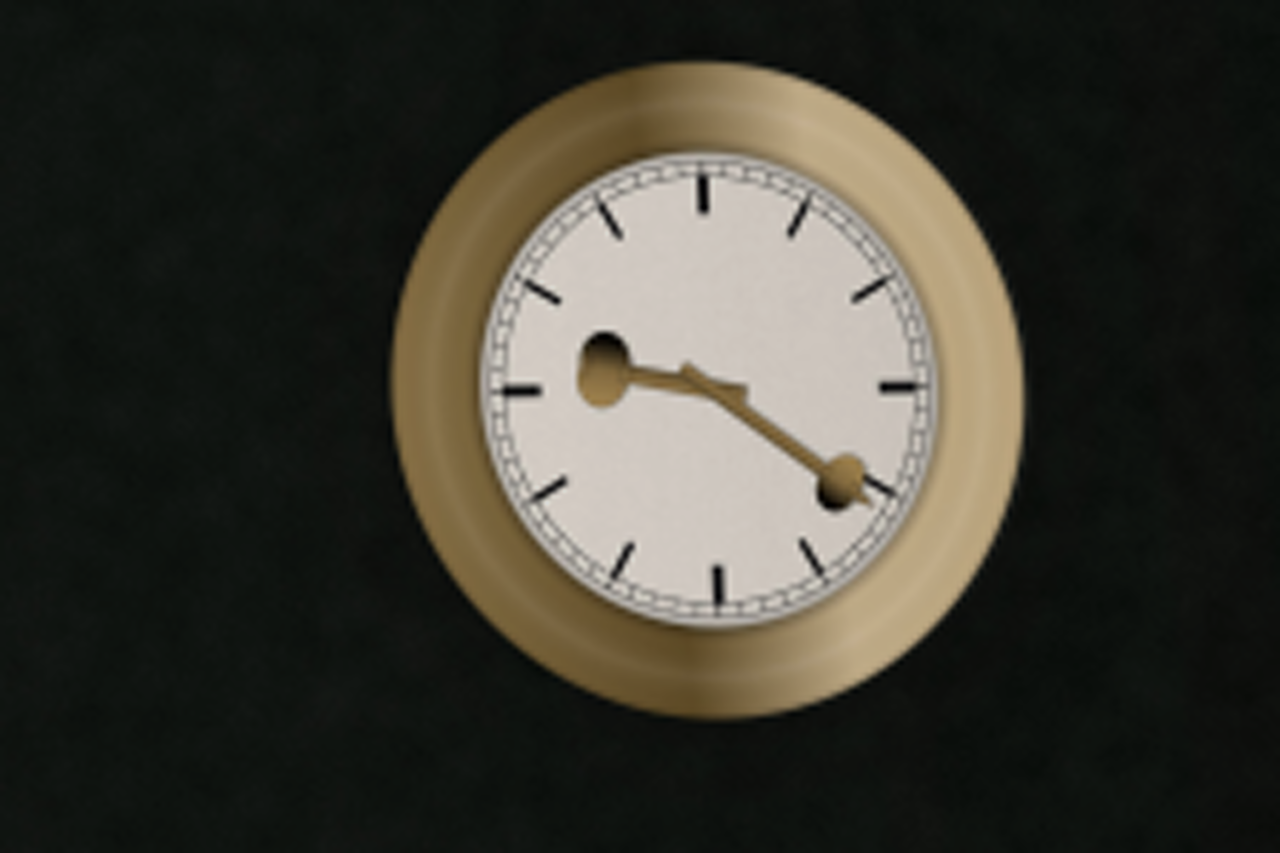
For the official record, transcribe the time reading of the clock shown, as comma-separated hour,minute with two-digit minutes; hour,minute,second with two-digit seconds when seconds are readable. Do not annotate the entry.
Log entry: 9,21
